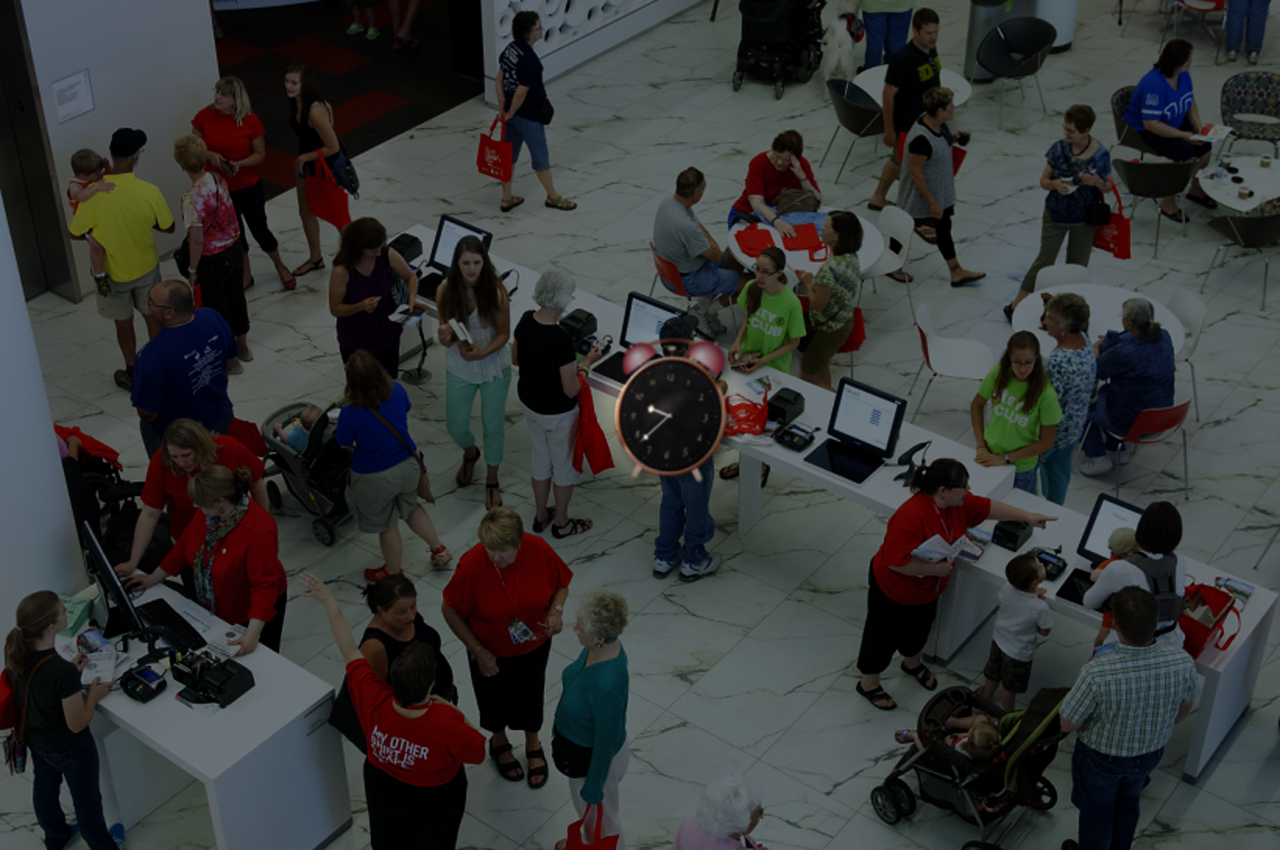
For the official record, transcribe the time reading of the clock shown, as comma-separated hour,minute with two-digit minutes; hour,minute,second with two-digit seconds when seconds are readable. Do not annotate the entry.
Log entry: 9,38
